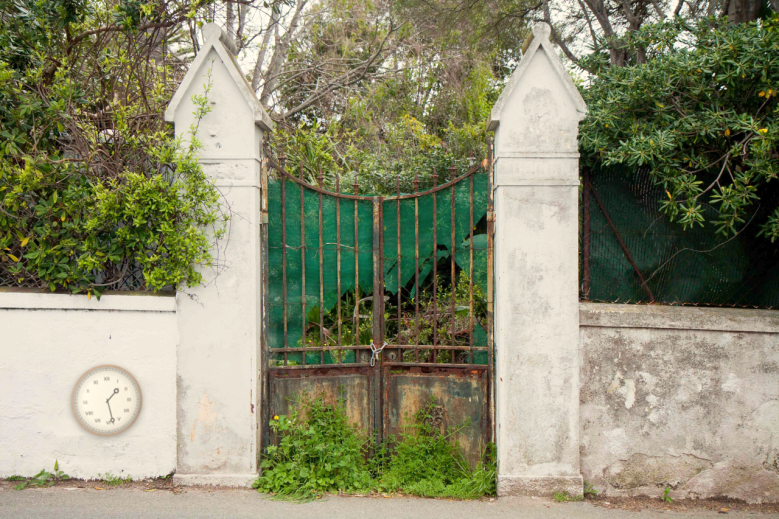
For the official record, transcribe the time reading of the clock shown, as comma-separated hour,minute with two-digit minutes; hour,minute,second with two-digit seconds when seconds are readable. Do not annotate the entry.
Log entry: 1,28
